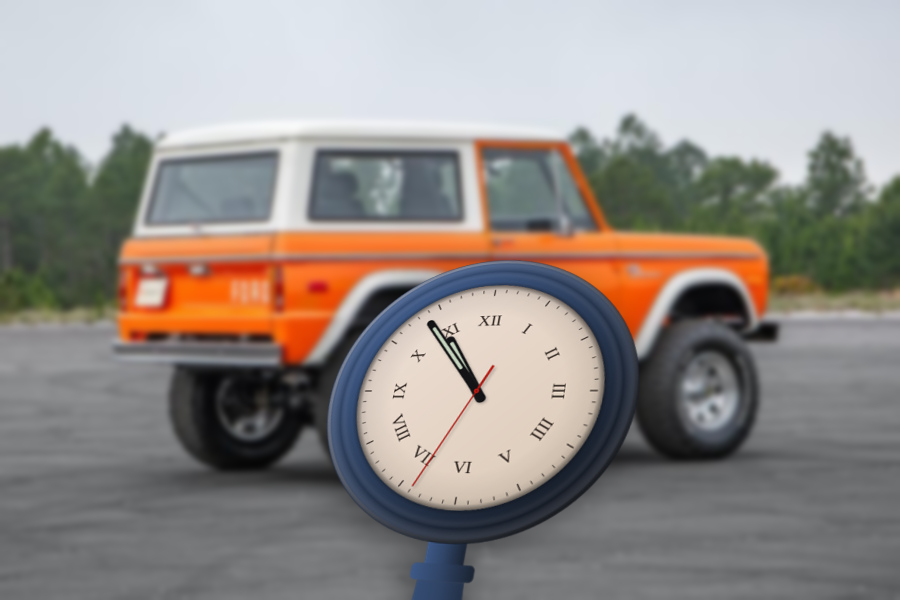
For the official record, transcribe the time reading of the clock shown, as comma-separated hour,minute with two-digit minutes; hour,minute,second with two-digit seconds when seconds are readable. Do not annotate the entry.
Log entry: 10,53,34
